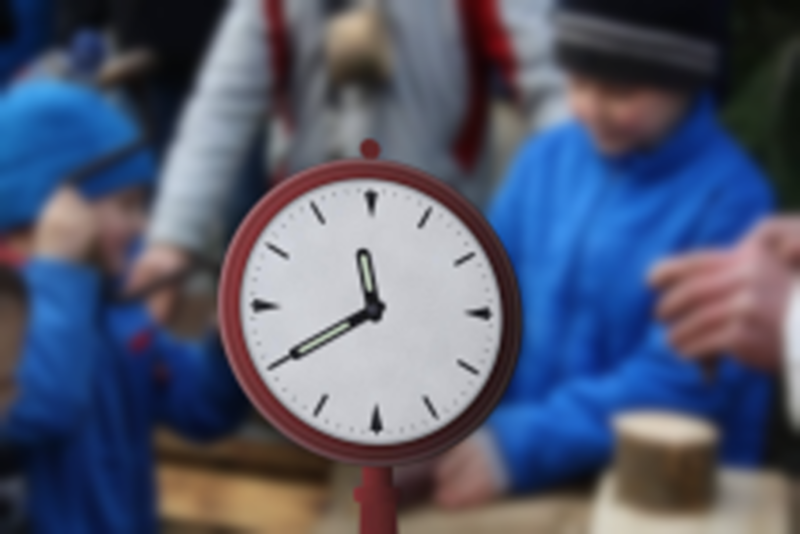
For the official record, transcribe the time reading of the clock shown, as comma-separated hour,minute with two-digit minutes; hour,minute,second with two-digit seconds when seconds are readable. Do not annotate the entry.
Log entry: 11,40
